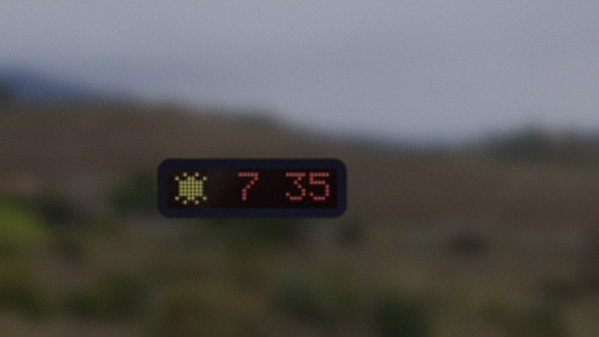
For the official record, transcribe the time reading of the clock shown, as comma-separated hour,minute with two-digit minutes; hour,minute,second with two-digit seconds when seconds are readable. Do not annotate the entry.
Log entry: 7,35
